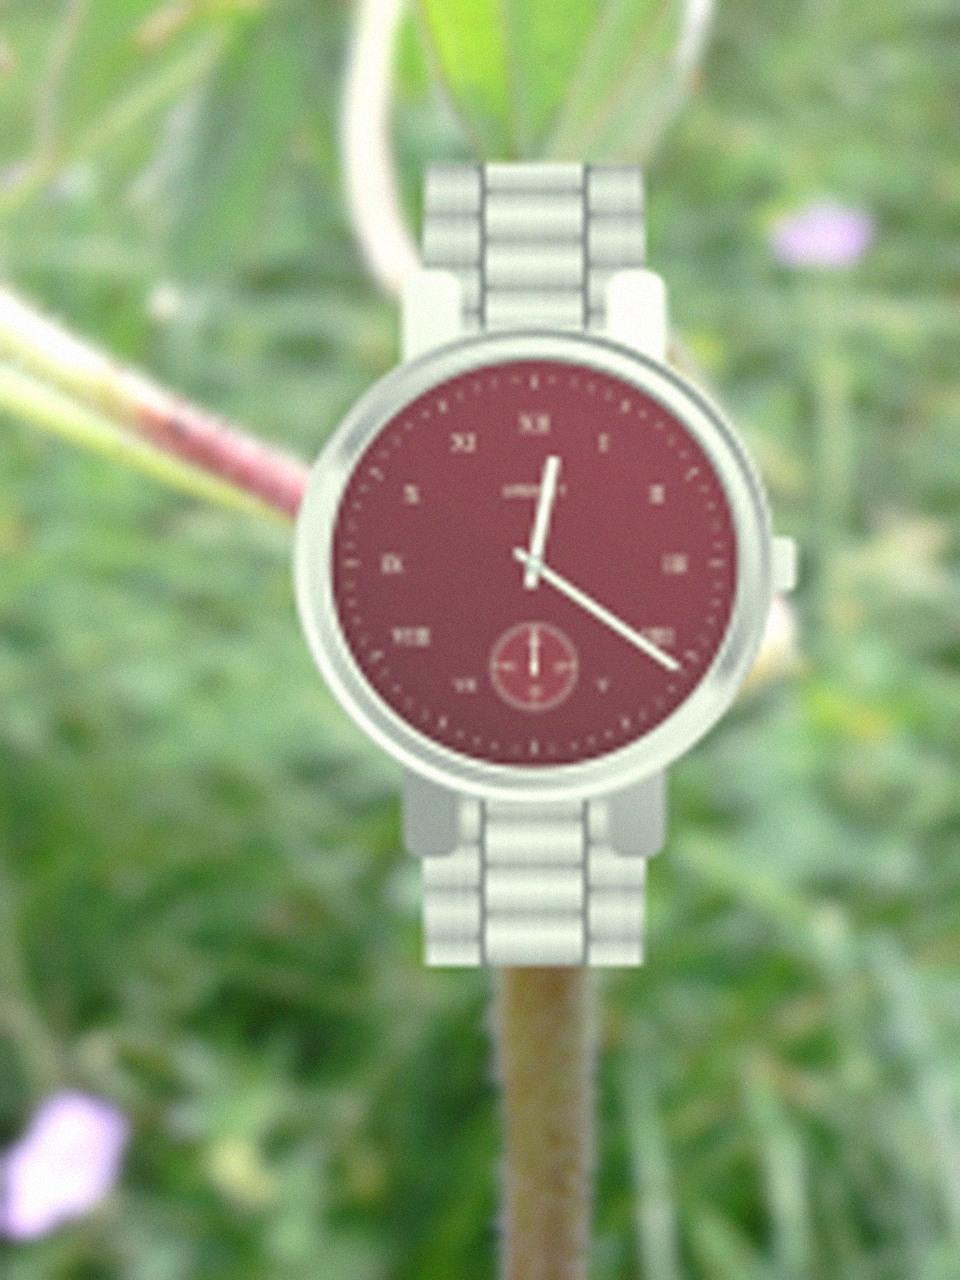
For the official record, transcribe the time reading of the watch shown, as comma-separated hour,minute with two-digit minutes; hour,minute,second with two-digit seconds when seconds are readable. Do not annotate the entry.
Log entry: 12,21
